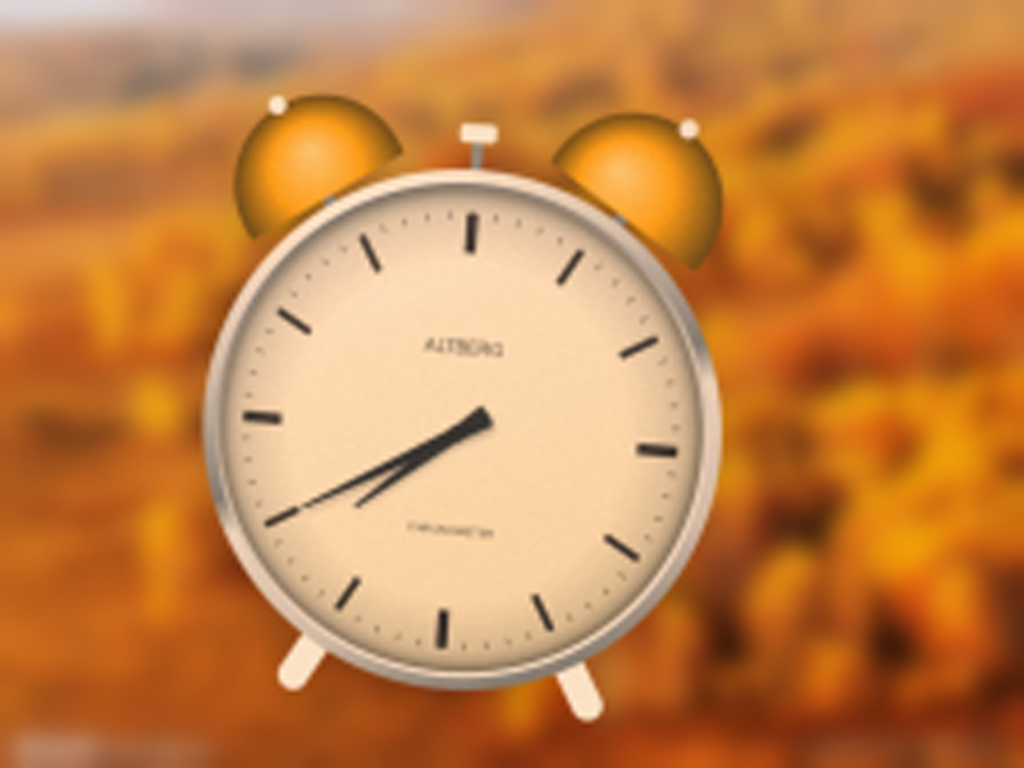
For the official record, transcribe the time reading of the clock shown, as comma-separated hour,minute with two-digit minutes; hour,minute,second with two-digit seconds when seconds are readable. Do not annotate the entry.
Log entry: 7,40
